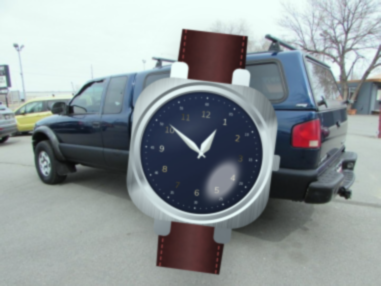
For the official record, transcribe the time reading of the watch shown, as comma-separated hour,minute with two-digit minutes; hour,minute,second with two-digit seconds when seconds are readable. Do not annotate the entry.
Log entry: 12,51
